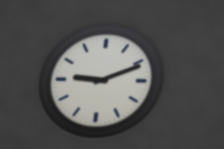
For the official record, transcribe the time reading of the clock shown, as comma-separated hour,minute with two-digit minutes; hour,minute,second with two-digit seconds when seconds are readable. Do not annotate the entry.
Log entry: 9,11
